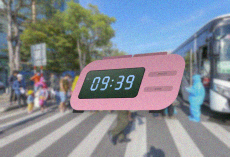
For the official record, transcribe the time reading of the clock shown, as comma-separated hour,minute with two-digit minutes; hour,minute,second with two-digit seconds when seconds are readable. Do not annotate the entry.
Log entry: 9,39
